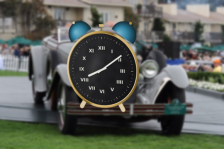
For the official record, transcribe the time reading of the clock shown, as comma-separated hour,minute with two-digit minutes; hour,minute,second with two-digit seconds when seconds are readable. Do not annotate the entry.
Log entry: 8,09
